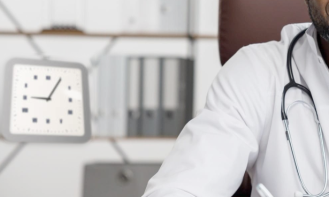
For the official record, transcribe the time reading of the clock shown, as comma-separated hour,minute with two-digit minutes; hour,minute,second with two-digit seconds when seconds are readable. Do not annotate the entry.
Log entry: 9,05
